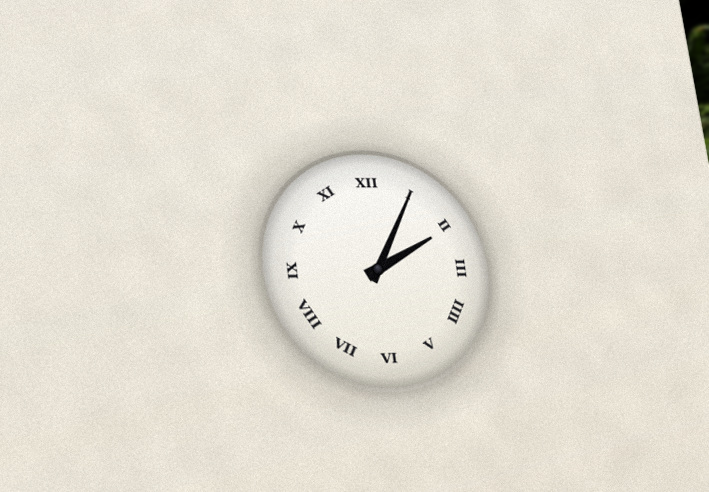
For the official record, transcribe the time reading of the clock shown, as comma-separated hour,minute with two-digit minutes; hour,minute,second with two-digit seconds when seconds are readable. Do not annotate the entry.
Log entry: 2,05
